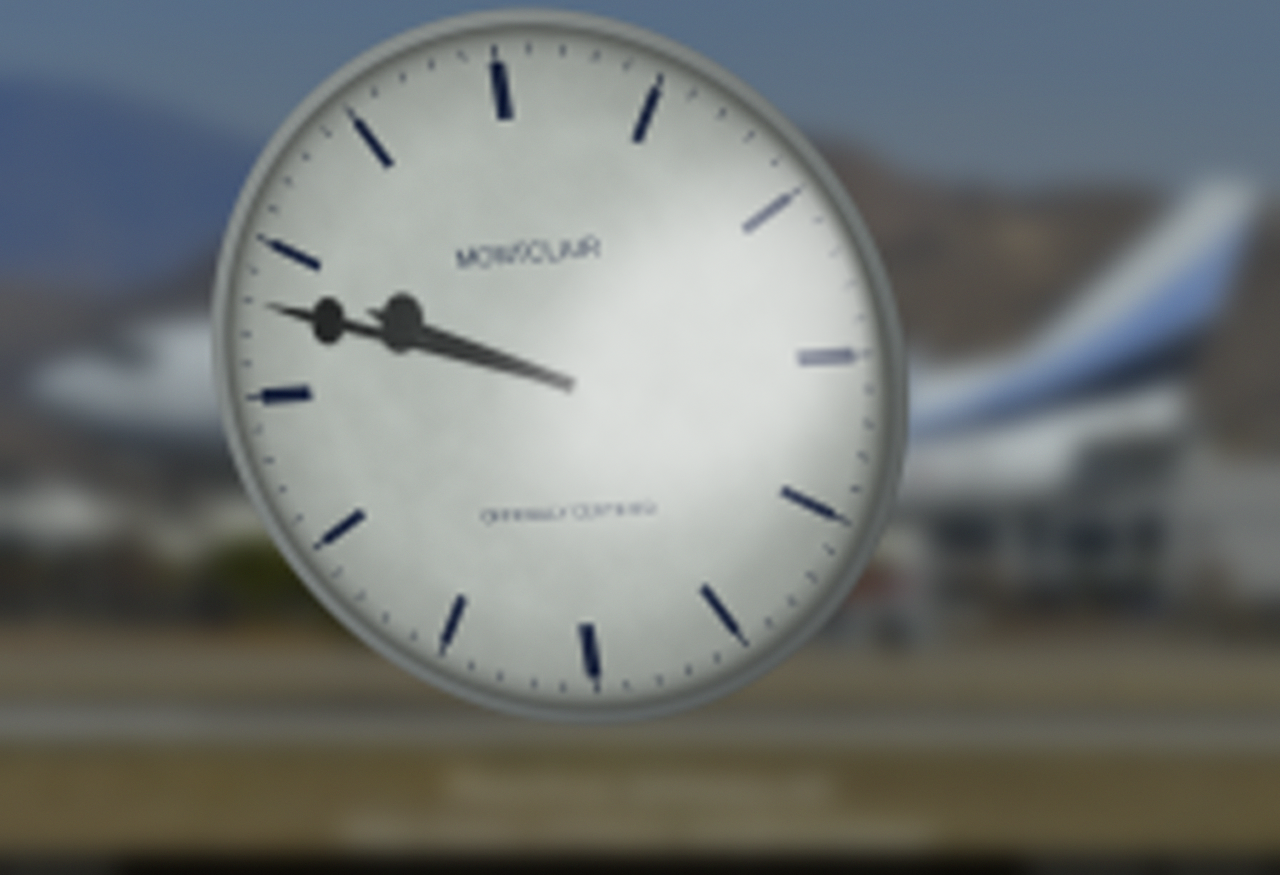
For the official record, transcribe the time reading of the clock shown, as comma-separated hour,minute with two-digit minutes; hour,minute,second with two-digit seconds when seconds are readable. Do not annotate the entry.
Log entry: 9,48
